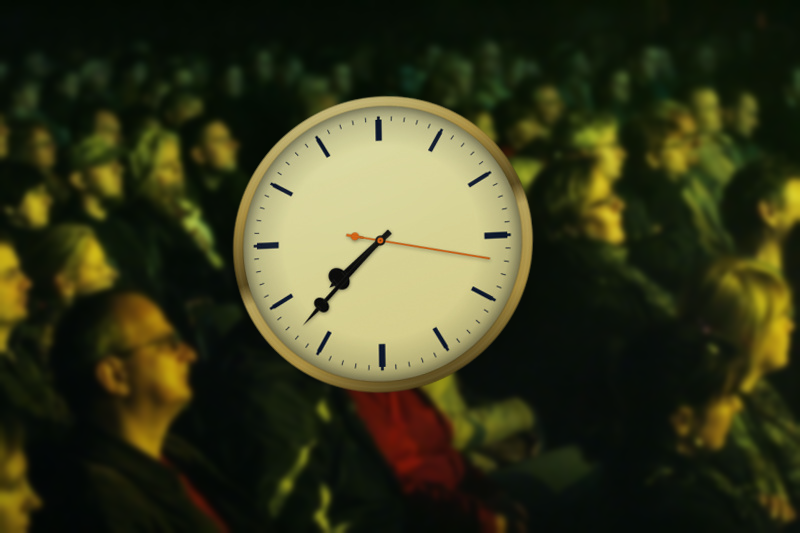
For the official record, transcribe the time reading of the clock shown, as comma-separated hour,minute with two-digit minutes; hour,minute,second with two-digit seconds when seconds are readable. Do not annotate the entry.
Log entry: 7,37,17
